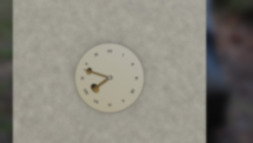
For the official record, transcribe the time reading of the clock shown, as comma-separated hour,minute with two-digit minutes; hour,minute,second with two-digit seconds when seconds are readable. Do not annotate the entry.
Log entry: 7,48
